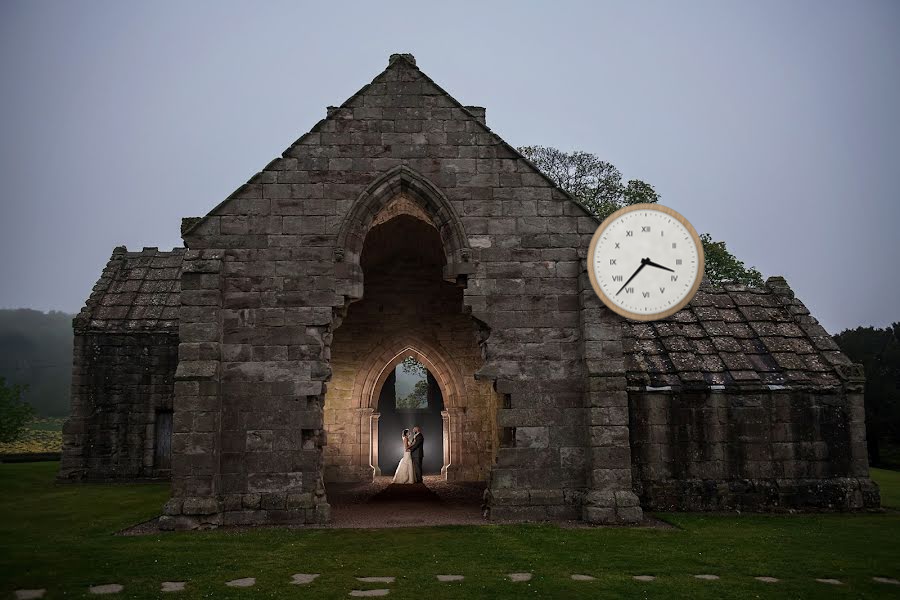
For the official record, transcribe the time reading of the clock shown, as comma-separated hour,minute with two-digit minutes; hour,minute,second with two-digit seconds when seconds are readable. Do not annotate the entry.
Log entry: 3,37
